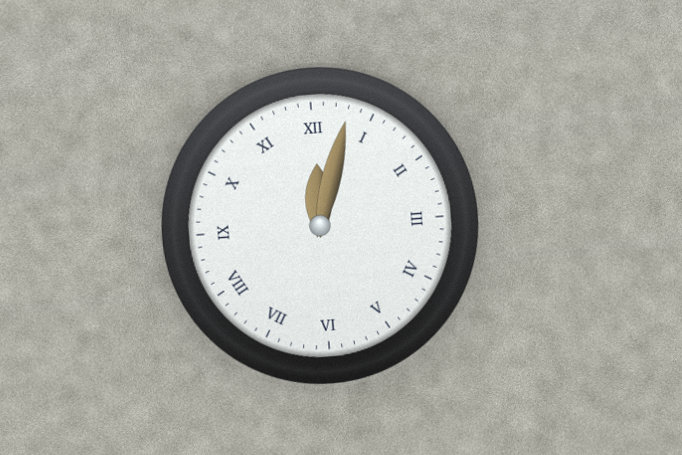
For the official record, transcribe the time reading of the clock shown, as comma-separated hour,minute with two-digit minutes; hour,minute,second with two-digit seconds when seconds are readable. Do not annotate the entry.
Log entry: 12,03
